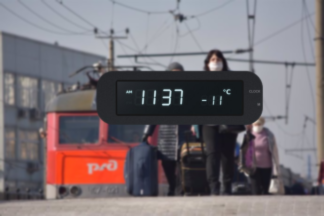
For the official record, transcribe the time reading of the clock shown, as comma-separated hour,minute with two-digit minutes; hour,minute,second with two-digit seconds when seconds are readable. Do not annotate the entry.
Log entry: 11,37
